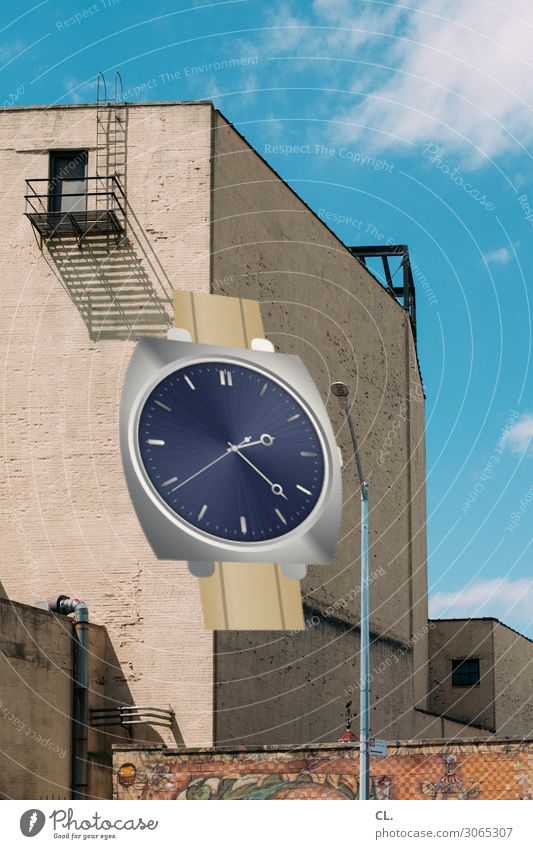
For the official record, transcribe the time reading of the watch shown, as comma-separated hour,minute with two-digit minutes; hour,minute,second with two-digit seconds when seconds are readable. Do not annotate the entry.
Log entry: 2,22,39
